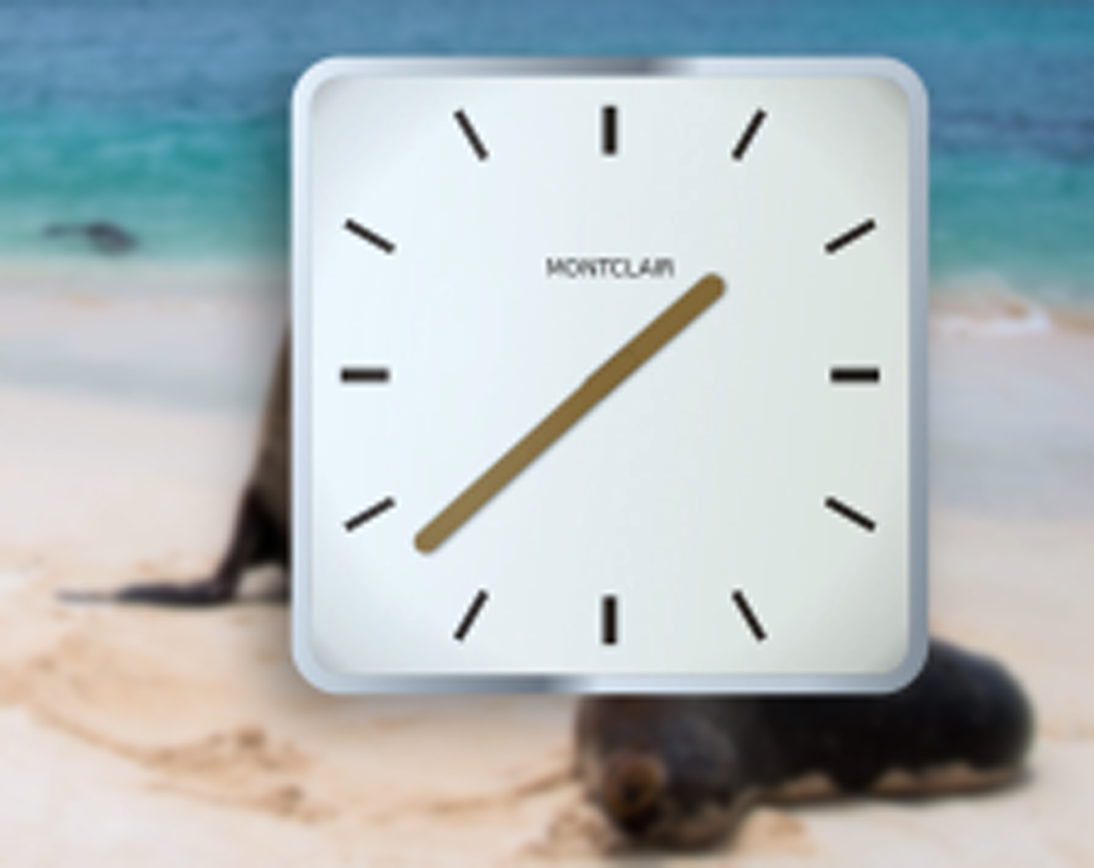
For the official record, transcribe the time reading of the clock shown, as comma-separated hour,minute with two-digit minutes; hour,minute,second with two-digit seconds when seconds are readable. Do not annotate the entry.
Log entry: 1,38
